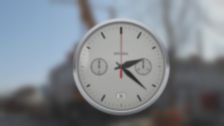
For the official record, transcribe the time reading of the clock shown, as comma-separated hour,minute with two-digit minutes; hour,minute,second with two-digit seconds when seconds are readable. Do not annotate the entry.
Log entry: 2,22
